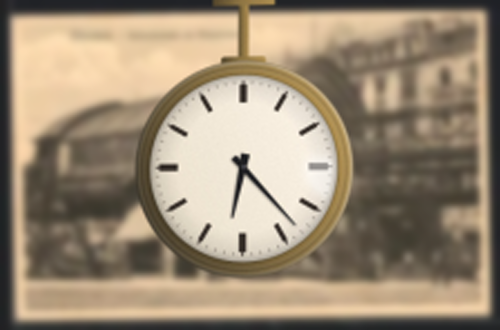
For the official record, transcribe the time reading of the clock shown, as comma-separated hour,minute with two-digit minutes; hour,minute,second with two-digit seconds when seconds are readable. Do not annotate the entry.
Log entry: 6,23
